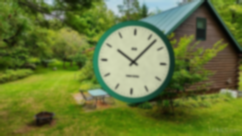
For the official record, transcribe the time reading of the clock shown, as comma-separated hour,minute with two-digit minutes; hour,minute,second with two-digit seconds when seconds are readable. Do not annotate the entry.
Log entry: 10,07
